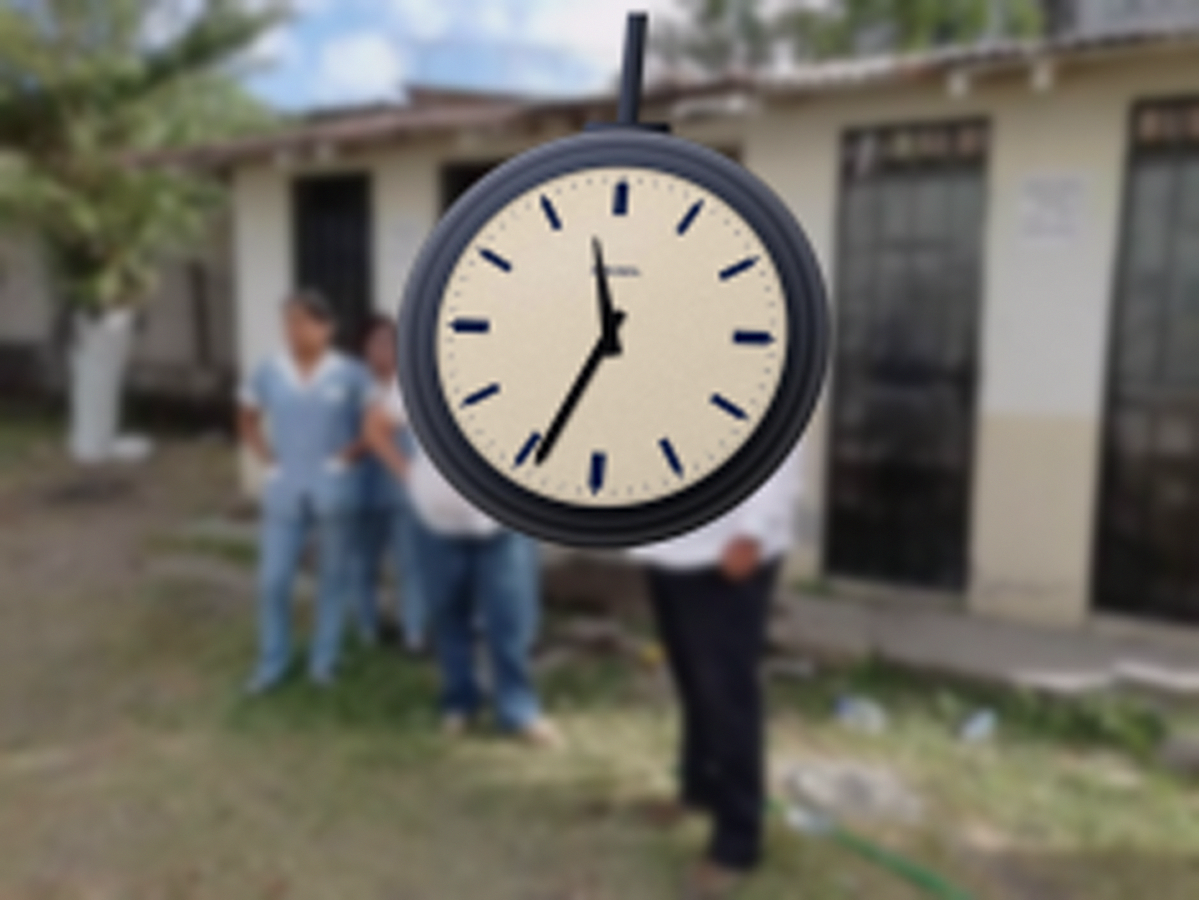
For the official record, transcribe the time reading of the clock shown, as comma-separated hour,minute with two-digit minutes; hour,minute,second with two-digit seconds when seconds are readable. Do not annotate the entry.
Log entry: 11,34
